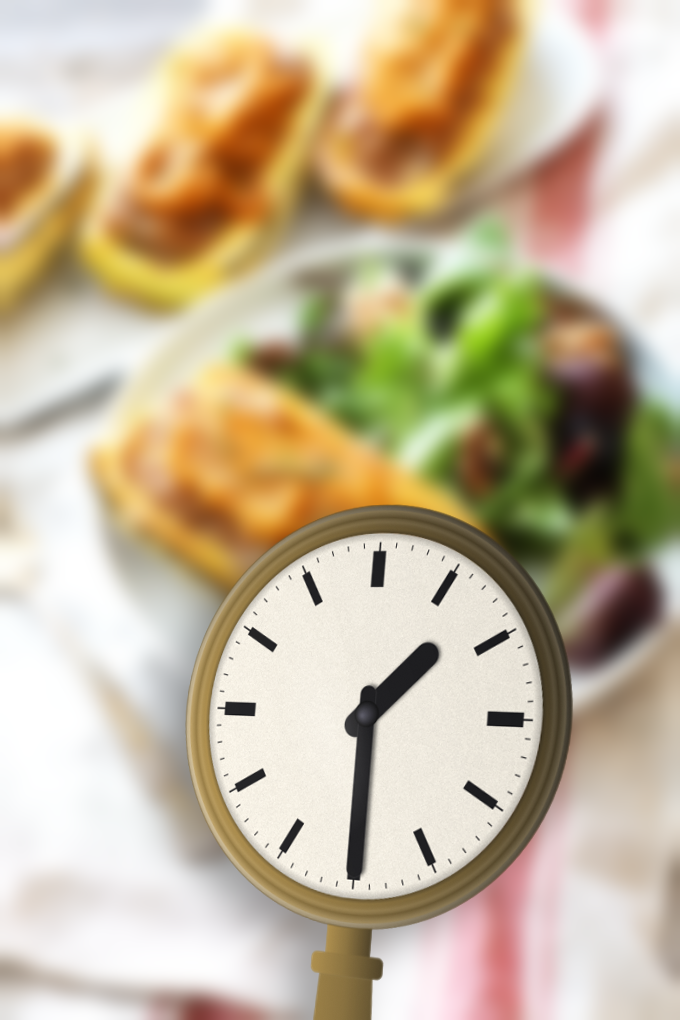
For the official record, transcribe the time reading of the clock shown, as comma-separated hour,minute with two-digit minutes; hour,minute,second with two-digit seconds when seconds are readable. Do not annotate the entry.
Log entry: 1,30
